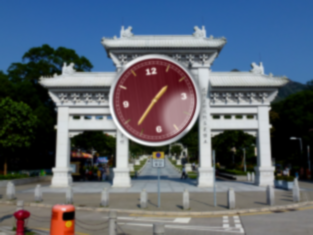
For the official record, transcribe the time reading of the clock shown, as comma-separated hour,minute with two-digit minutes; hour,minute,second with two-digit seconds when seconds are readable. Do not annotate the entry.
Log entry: 1,37
